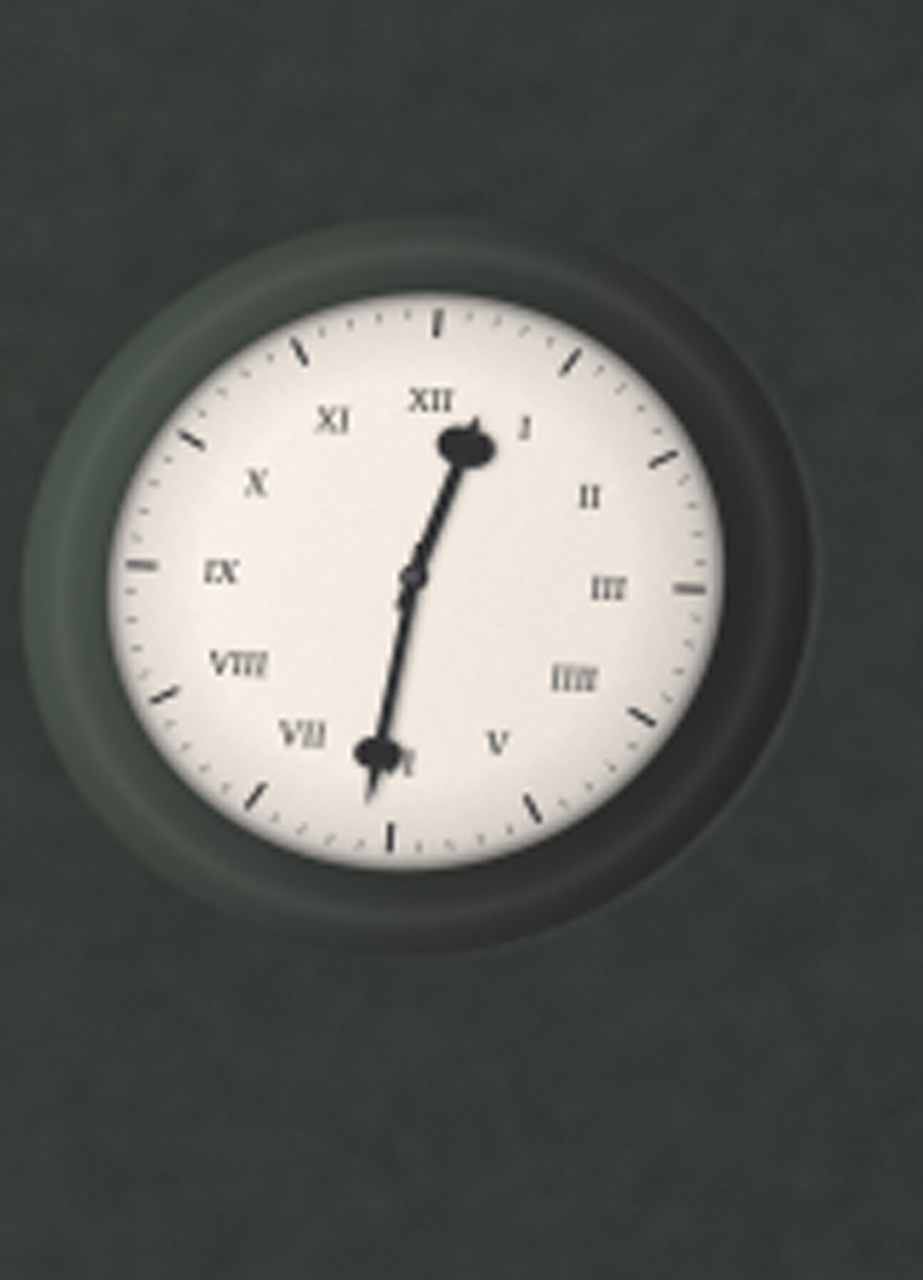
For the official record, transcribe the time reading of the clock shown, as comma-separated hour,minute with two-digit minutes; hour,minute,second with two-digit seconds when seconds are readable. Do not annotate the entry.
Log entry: 12,31
